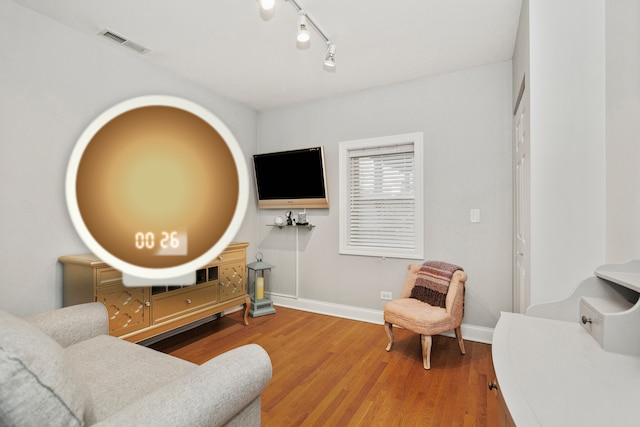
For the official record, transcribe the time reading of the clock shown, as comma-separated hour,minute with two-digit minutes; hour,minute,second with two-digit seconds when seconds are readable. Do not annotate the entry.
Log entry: 0,26
